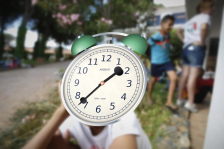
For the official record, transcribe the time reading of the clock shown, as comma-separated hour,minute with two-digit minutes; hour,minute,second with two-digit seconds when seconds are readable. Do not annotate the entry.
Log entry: 1,37
